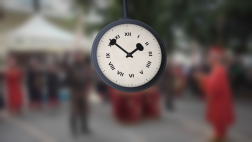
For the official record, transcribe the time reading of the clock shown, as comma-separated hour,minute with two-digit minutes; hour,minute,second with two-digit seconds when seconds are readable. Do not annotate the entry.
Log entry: 1,52
